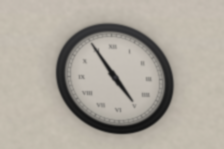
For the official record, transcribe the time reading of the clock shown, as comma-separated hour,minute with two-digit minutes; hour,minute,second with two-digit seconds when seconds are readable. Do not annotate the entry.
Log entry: 4,55
